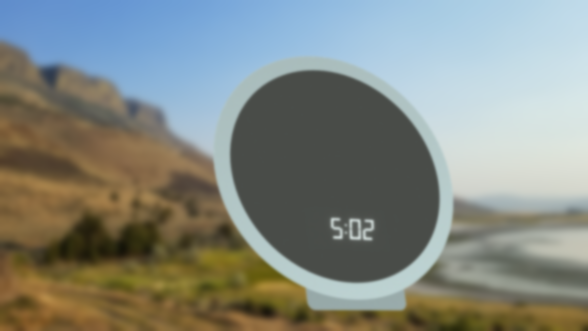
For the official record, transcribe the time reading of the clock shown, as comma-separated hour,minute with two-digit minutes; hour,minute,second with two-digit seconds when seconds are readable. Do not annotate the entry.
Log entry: 5,02
